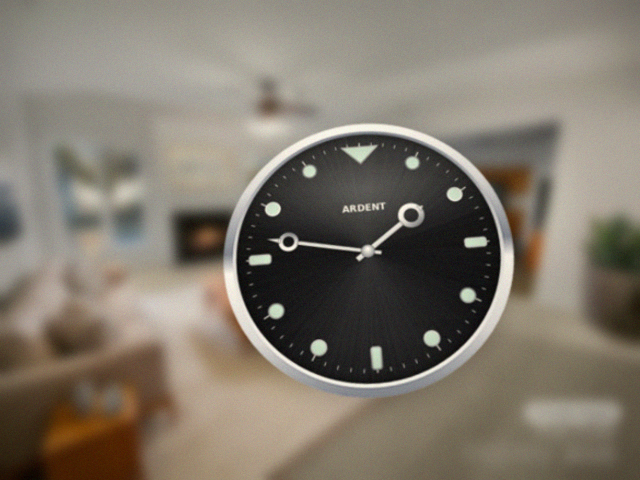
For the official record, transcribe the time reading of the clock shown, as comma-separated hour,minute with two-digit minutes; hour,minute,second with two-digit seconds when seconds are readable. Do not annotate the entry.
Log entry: 1,47
